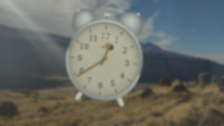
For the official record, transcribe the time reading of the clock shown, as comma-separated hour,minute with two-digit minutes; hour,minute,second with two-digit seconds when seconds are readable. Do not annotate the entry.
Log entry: 12,39
